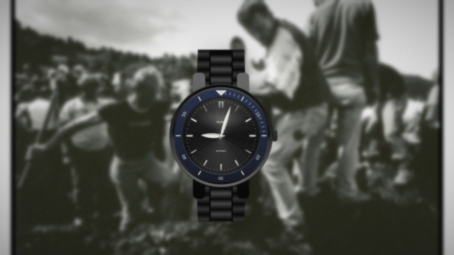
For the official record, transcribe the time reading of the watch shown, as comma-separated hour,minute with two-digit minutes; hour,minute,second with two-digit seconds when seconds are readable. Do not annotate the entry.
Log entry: 9,03
